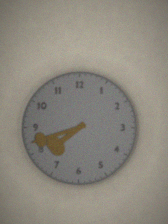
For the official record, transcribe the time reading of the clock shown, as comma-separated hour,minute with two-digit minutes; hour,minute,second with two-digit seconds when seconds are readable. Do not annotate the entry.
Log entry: 7,42
